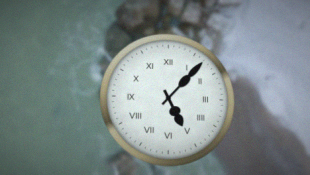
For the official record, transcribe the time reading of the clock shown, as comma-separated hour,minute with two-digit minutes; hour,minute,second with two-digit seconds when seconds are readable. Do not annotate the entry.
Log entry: 5,07
